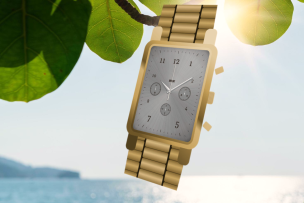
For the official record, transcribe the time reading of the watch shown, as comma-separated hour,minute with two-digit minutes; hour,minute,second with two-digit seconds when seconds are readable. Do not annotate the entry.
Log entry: 10,09
